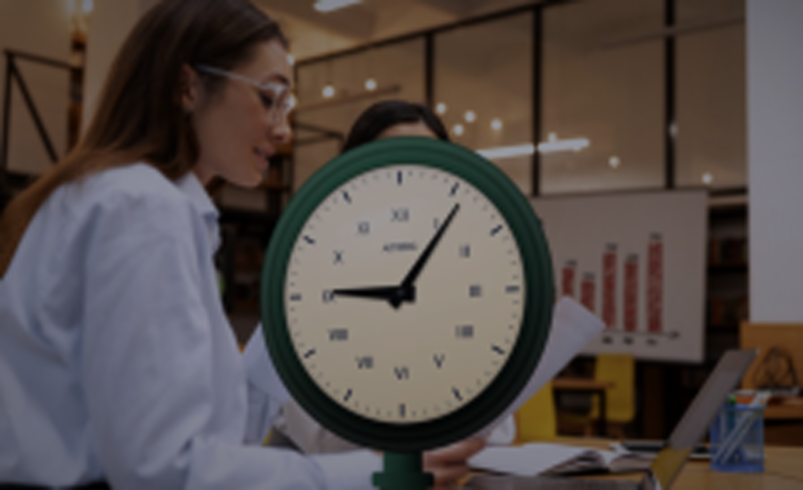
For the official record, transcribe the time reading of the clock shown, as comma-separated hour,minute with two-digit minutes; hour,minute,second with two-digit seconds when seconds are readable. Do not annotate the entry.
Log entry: 9,06
